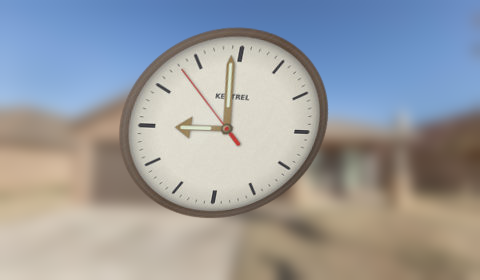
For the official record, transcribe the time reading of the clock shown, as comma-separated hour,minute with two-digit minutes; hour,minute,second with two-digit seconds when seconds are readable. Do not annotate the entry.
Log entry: 8,58,53
